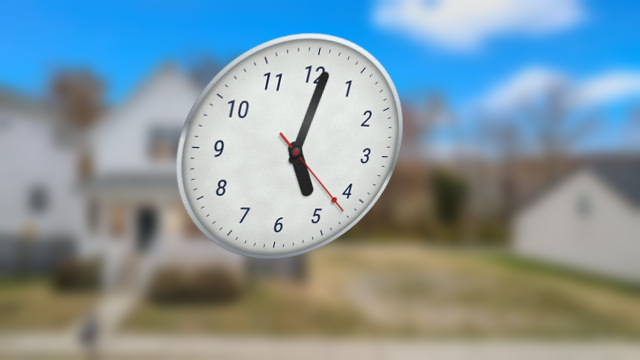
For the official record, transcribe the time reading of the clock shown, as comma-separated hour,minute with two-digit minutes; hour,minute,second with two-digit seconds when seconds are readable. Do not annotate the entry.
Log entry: 5,01,22
